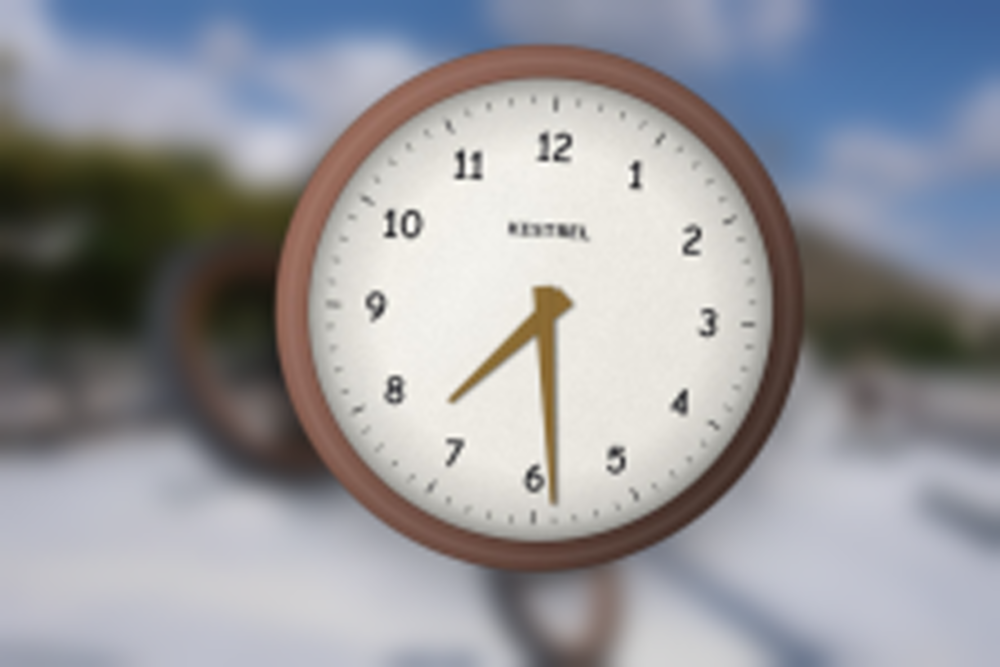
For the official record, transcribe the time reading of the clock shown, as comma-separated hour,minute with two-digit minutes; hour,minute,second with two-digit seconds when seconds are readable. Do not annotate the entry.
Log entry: 7,29
